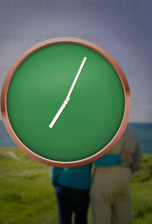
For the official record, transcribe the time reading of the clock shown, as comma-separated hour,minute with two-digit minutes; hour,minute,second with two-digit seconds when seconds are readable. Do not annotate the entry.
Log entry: 7,04
